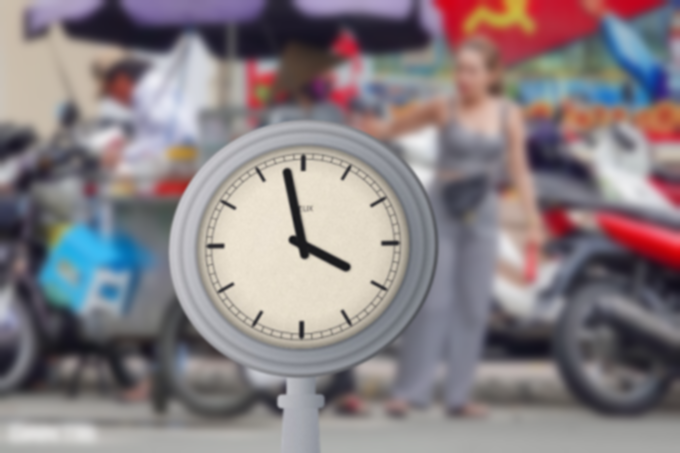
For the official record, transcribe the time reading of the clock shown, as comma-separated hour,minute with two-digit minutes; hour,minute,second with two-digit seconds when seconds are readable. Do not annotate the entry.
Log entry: 3,58
